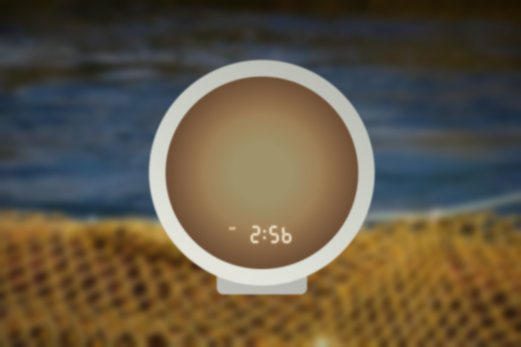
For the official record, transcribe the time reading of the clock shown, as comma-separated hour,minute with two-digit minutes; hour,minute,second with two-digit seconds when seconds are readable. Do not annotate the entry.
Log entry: 2,56
